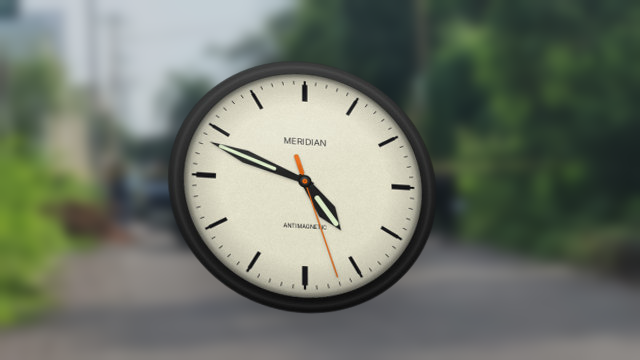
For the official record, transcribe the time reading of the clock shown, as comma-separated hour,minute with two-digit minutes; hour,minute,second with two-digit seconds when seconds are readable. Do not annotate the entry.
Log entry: 4,48,27
